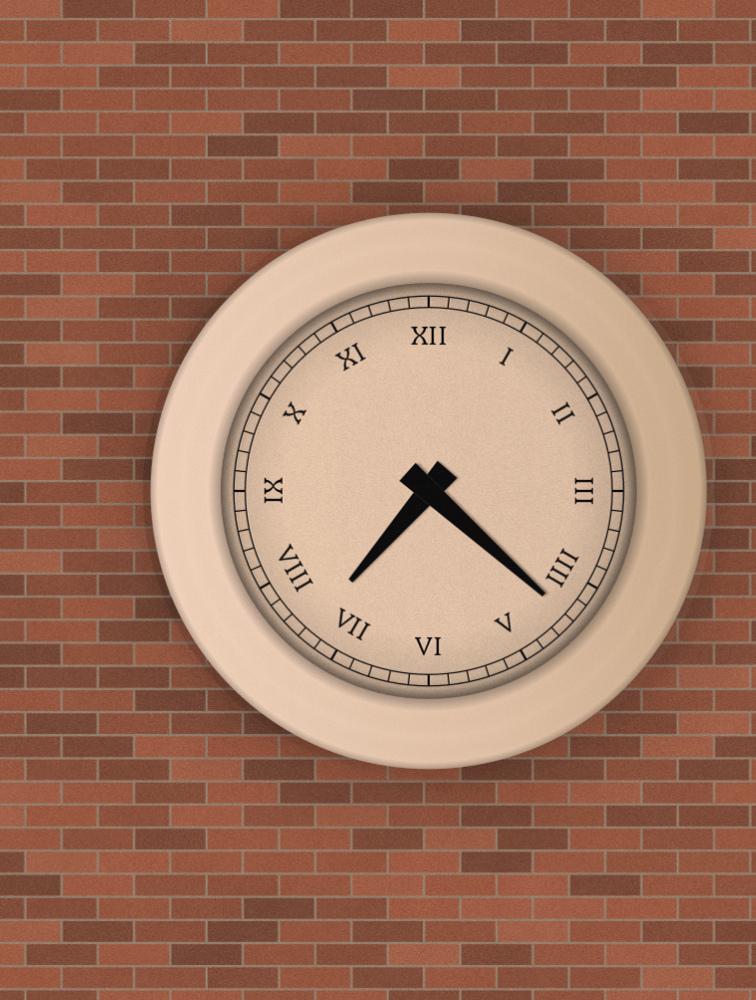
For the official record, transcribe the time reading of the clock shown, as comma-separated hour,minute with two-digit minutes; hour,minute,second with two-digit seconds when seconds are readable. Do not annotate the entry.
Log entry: 7,22
